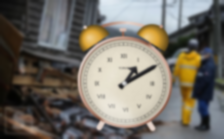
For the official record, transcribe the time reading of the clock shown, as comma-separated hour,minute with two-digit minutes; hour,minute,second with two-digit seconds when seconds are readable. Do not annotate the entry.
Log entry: 1,10
